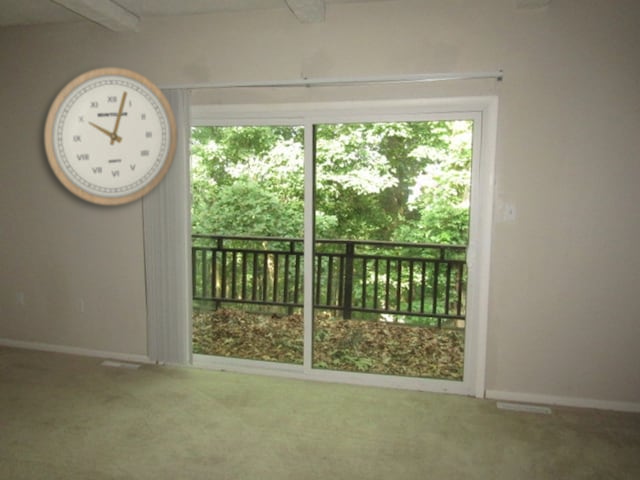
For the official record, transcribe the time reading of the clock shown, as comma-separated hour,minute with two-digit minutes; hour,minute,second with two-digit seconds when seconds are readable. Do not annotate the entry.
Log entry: 10,03
